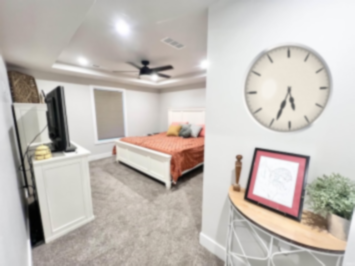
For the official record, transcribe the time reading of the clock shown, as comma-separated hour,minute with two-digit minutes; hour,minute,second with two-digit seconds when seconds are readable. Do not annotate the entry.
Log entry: 5,34
